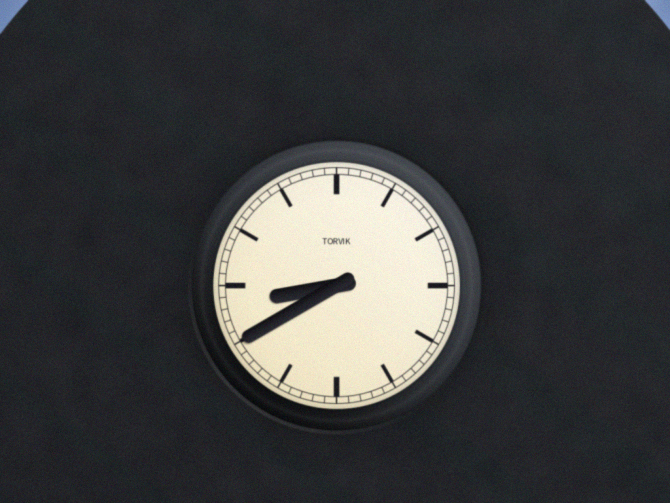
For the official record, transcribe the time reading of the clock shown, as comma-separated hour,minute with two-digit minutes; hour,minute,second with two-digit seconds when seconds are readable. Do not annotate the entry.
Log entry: 8,40
